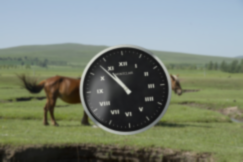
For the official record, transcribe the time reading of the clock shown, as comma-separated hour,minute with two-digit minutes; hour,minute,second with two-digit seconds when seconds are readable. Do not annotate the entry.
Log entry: 10,53
